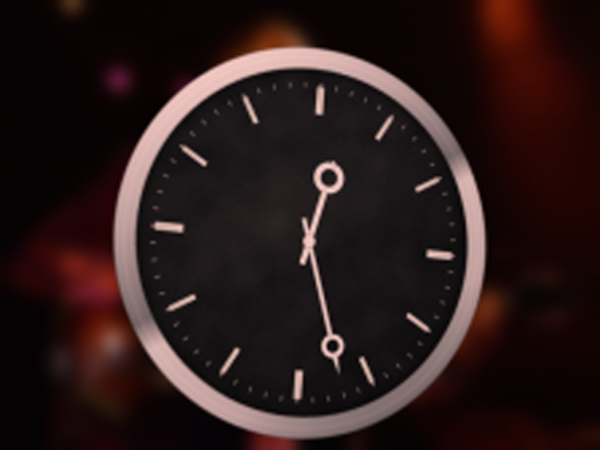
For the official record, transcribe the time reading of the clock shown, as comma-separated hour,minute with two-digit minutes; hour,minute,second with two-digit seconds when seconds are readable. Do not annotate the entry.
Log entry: 12,27
